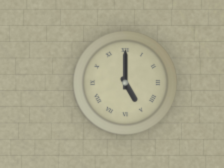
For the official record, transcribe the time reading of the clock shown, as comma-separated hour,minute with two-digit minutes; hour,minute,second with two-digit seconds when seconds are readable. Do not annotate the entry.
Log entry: 5,00
